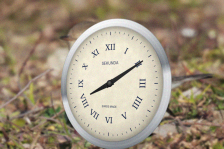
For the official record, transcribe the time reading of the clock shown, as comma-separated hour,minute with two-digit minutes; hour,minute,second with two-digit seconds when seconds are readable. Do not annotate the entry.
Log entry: 8,10
